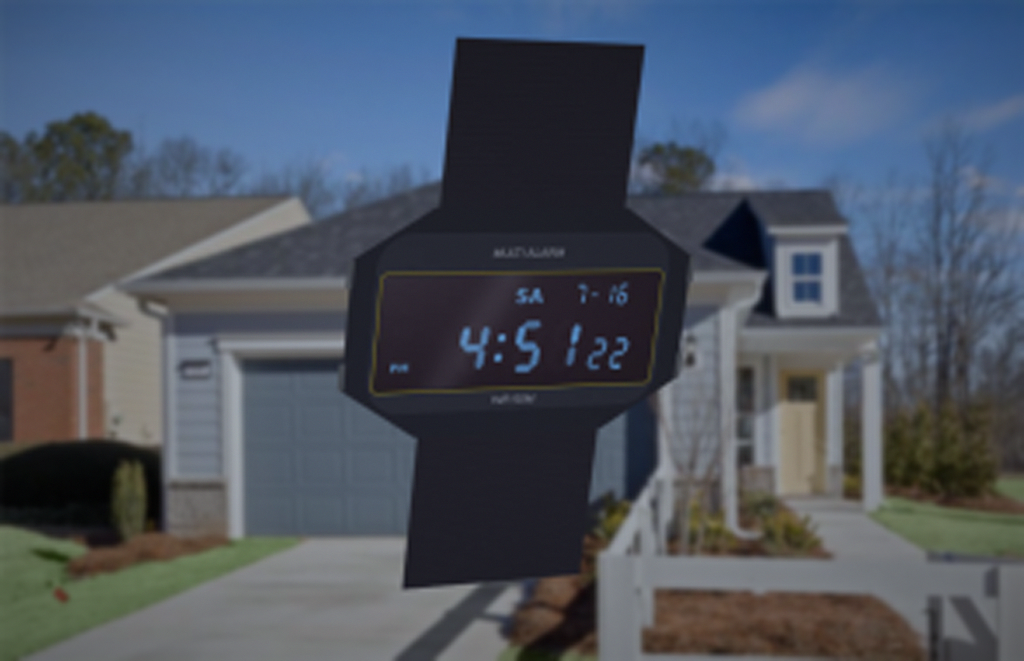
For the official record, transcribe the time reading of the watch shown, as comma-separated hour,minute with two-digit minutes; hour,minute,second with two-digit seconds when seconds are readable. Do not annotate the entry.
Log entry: 4,51,22
